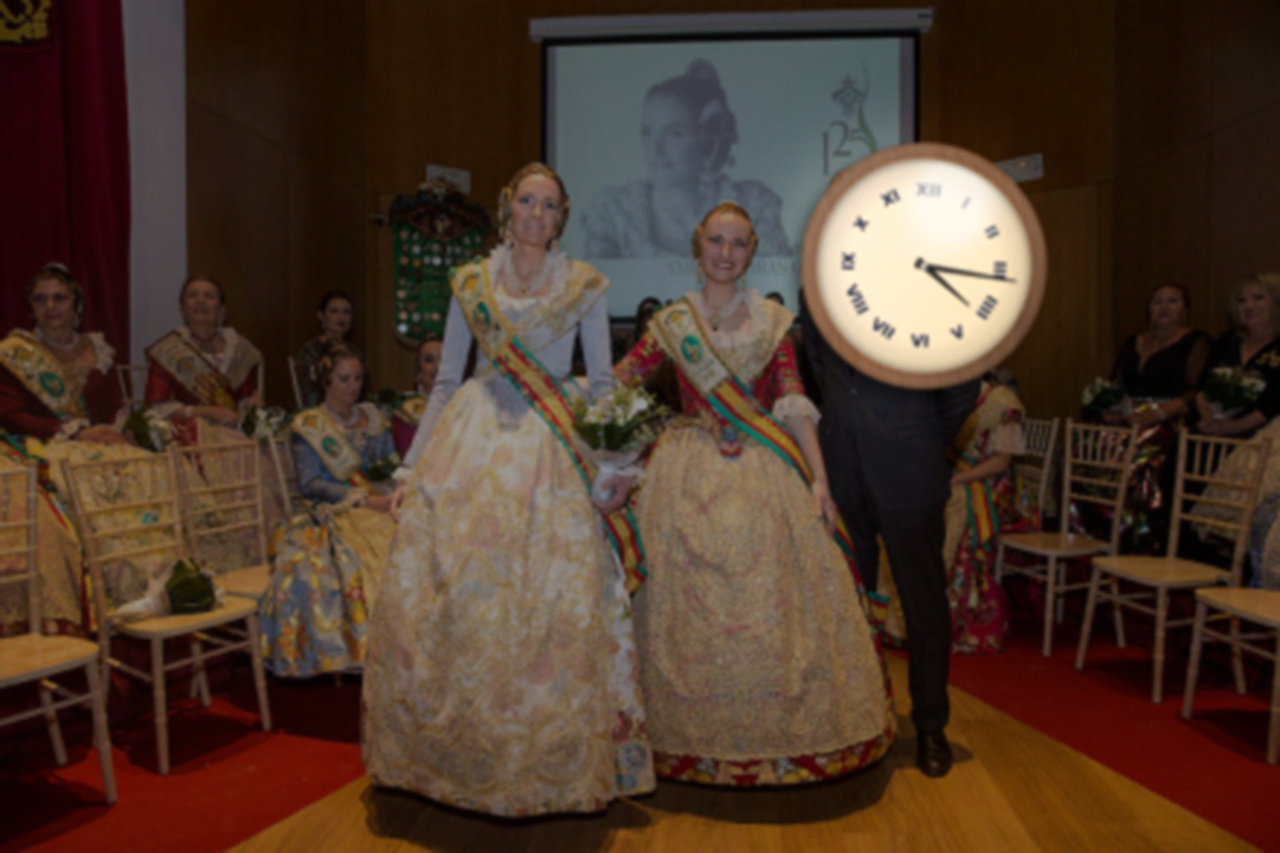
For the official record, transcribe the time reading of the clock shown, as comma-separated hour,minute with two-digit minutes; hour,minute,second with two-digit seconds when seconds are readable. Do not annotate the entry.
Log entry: 4,16
